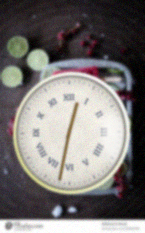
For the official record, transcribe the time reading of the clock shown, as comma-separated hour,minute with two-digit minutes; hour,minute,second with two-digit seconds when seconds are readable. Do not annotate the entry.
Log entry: 12,32
